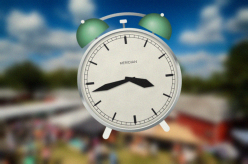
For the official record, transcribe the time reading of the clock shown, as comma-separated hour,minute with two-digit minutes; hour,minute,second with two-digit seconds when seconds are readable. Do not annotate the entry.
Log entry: 3,43
